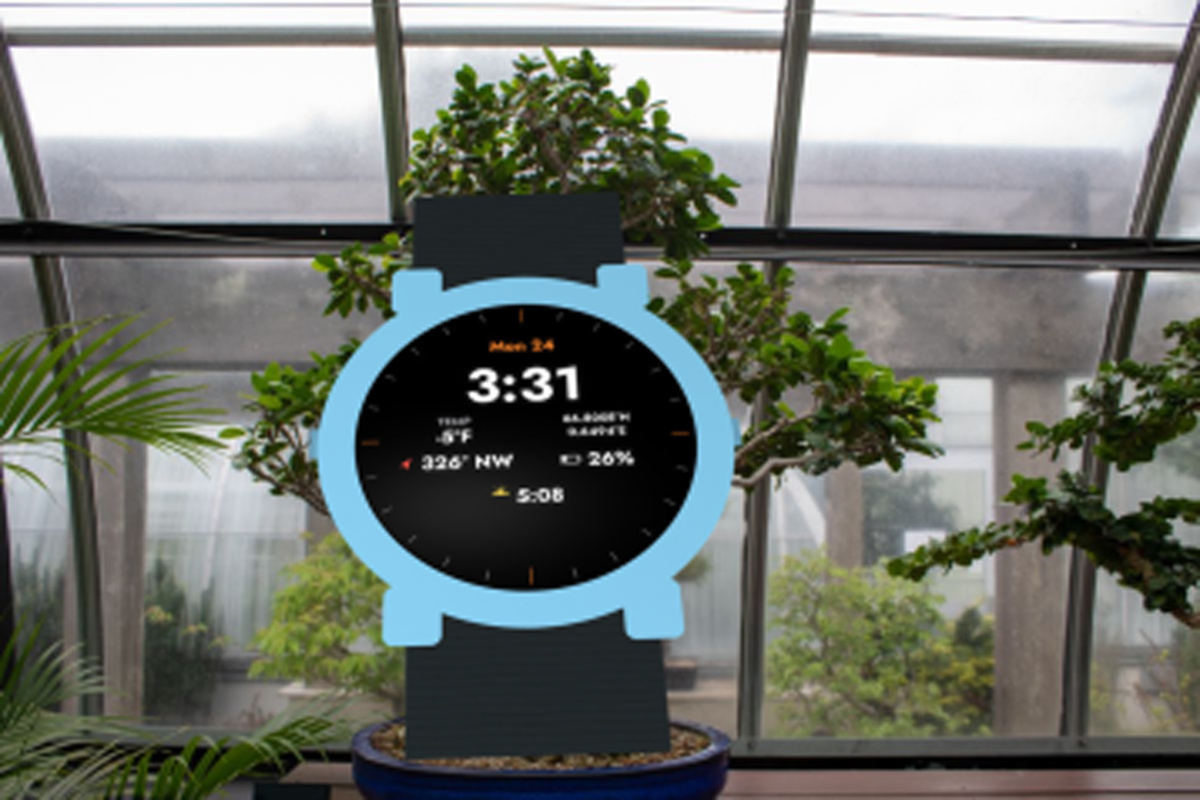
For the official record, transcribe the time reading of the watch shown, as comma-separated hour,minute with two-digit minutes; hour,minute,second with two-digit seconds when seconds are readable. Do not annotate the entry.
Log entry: 3,31
